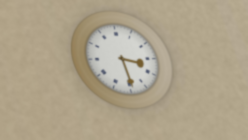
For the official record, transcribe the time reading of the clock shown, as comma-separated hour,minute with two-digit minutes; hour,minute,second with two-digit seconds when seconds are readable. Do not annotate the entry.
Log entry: 3,29
